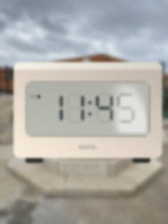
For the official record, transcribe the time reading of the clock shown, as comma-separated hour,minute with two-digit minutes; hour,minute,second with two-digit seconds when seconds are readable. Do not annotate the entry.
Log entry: 11,45
